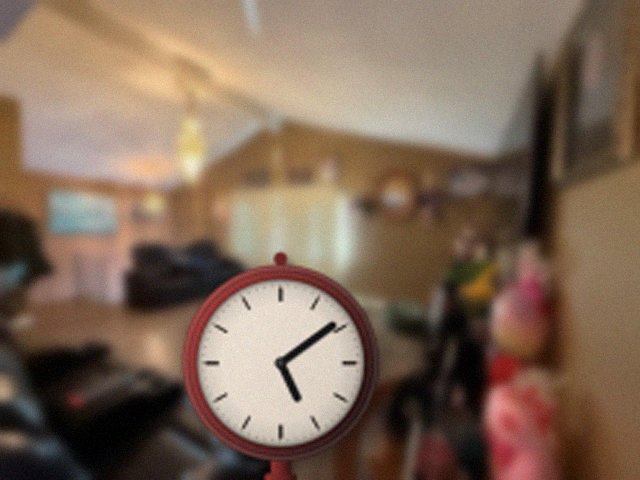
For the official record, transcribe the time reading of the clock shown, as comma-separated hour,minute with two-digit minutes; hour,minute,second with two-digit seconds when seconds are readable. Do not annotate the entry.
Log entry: 5,09
